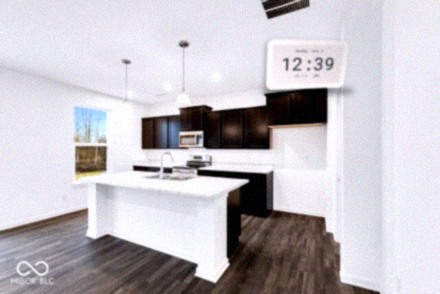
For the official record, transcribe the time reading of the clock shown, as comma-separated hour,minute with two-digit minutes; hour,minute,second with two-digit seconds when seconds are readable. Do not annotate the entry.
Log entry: 12,39
